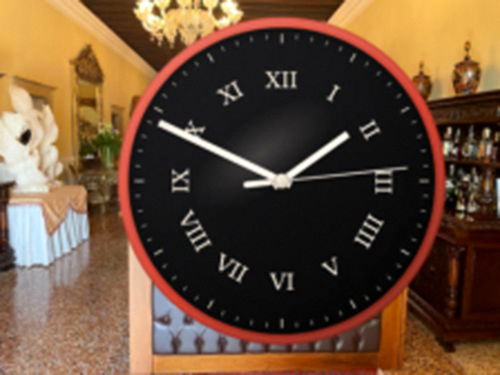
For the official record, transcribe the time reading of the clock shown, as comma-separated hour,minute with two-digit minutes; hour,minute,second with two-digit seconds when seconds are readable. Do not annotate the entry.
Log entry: 1,49,14
